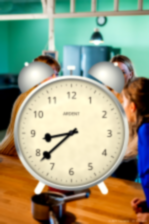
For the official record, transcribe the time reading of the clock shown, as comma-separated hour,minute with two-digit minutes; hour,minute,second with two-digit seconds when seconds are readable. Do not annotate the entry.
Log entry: 8,38
